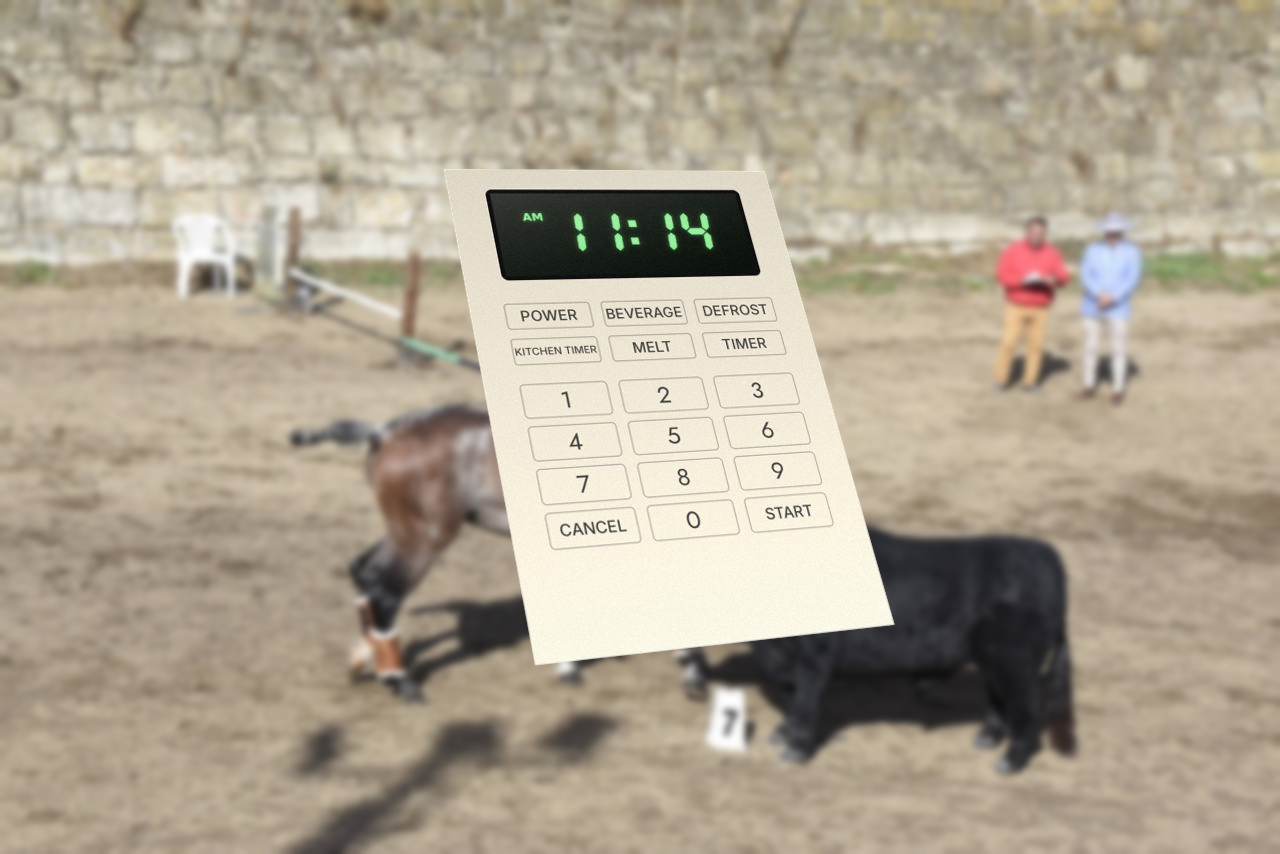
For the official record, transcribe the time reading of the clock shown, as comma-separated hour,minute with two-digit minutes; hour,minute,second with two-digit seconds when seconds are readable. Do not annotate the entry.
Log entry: 11,14
